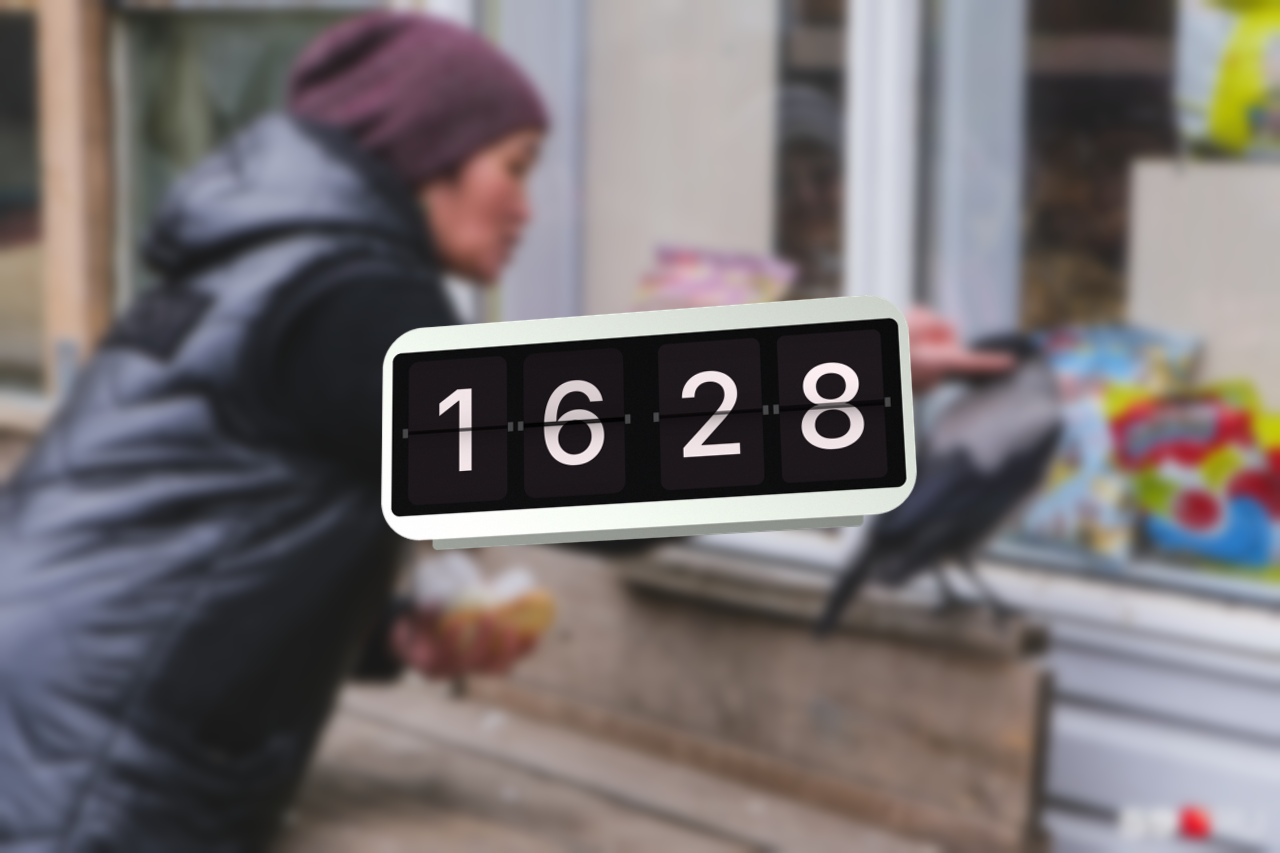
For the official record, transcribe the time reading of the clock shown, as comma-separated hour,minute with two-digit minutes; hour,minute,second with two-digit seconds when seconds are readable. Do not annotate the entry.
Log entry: 16,28
